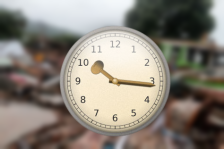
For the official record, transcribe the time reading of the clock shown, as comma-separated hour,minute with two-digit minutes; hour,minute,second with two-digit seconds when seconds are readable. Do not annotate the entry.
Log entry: 10,16
